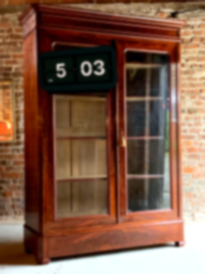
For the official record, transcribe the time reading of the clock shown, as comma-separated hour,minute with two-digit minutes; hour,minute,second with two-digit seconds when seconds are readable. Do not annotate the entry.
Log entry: 5,03
